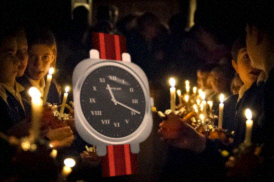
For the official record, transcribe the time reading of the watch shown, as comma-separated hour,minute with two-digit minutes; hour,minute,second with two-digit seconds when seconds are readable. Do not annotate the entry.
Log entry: 11,19
